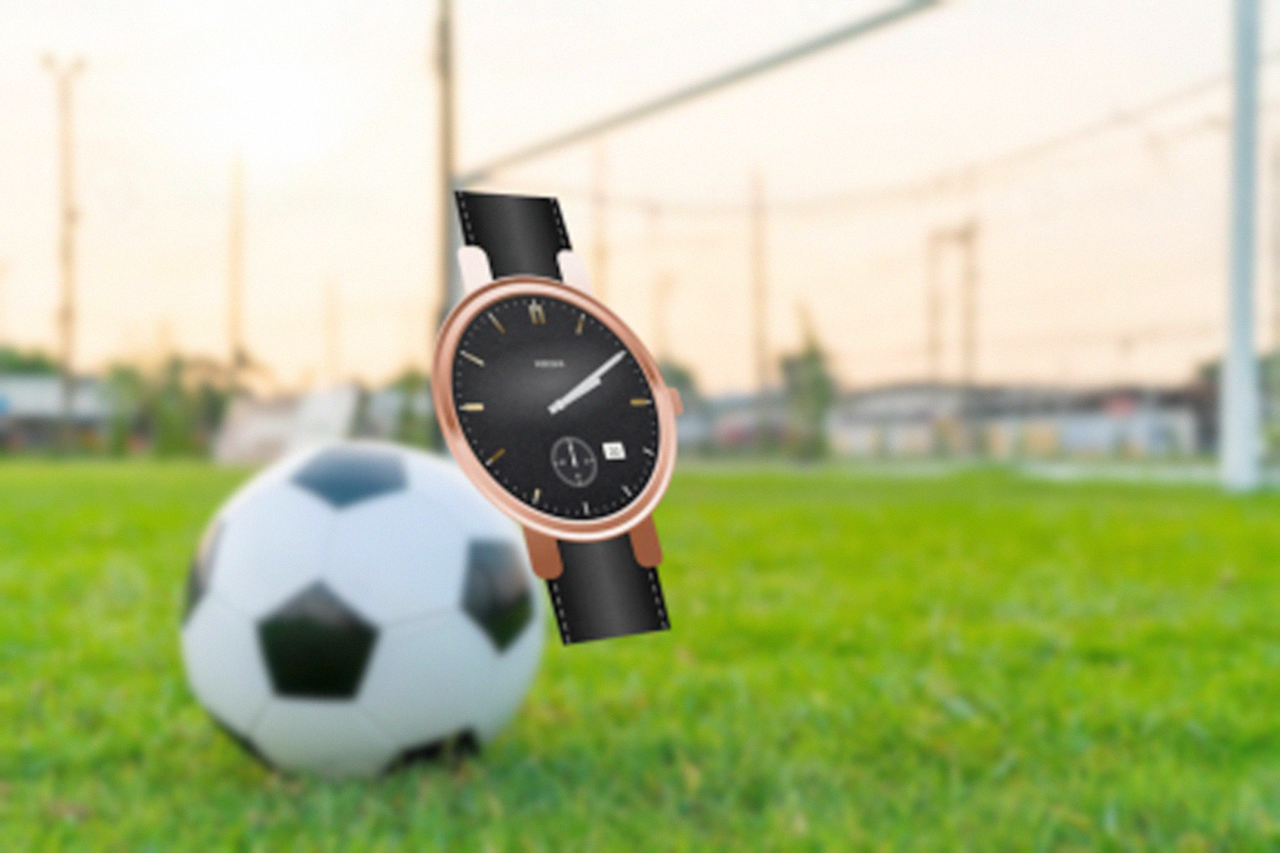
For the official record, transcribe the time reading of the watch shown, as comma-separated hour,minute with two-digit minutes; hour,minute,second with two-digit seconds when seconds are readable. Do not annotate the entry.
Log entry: 2,10
